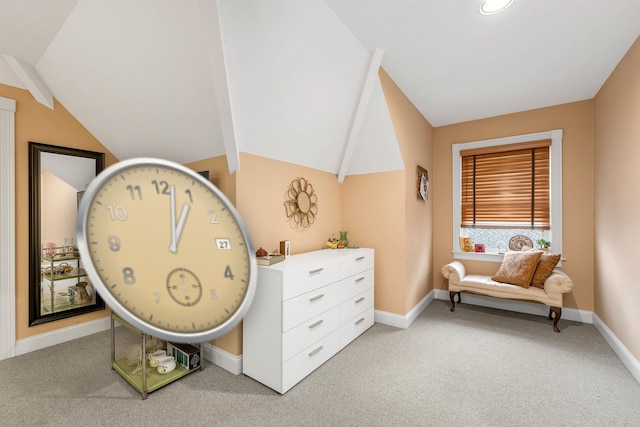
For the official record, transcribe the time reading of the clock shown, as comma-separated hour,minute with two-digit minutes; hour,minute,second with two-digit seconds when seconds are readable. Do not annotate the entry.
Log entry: 1,02
